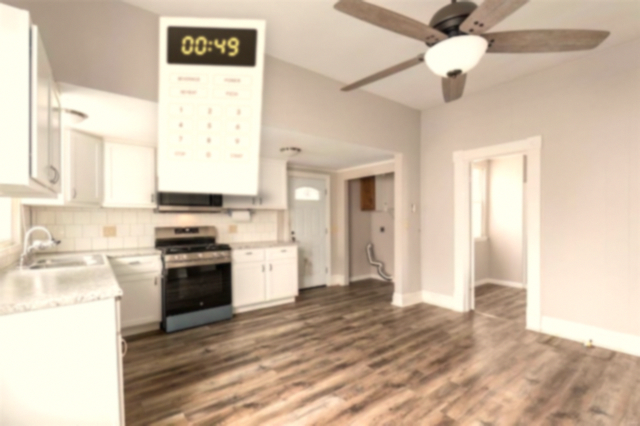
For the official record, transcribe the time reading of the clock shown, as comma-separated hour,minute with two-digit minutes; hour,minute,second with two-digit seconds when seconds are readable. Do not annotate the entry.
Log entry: 0,49
